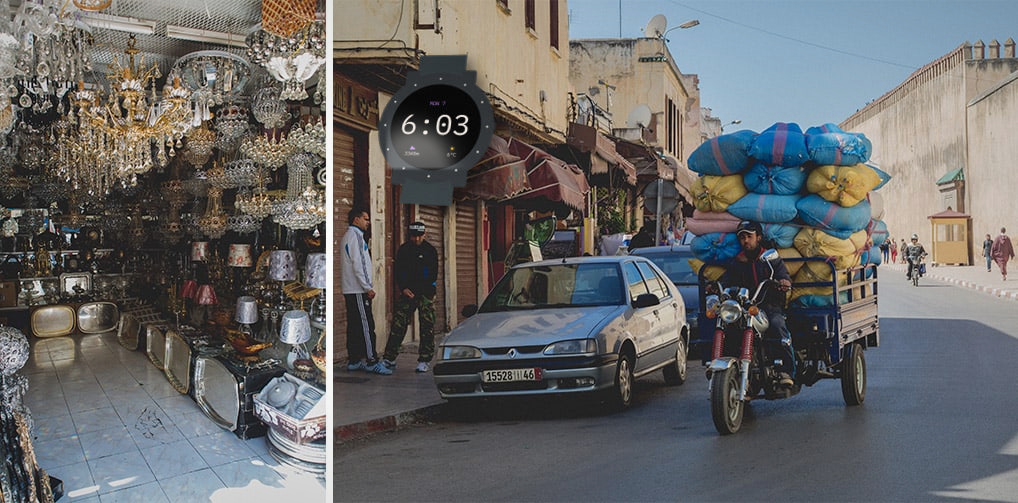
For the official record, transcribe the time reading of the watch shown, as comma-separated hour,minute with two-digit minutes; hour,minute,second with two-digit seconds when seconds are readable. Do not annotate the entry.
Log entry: 6,03
